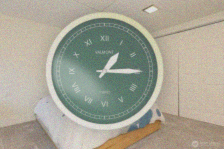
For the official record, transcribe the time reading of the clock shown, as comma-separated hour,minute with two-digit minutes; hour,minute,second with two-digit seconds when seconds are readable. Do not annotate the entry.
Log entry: 1,15
